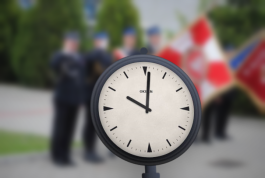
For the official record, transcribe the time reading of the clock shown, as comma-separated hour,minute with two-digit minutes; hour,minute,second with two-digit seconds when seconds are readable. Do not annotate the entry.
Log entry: 10,01
